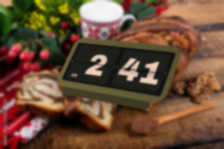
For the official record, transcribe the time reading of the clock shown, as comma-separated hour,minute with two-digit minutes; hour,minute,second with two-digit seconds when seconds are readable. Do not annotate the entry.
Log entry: 2,41
